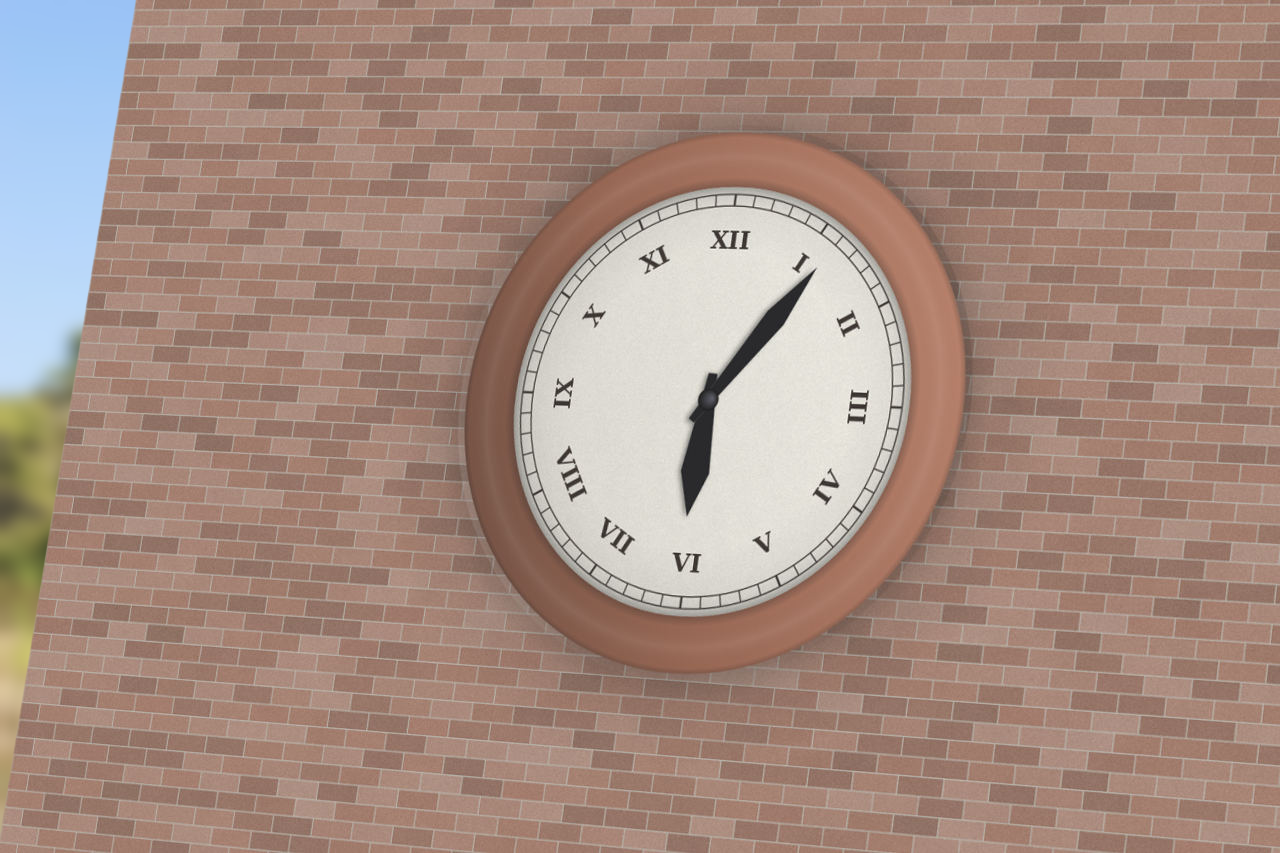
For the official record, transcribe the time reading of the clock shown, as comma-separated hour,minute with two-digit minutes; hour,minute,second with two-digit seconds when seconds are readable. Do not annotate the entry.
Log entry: 6,06
